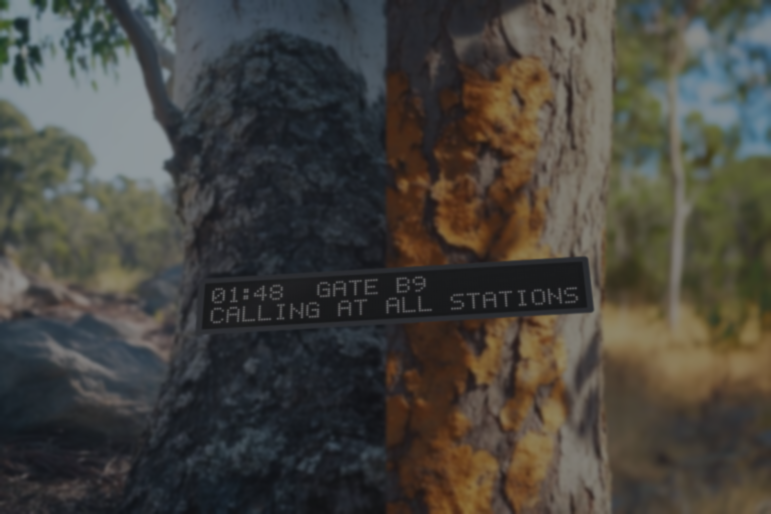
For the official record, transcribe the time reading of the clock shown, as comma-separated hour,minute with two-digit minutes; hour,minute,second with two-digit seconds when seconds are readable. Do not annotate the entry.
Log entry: 1,48
